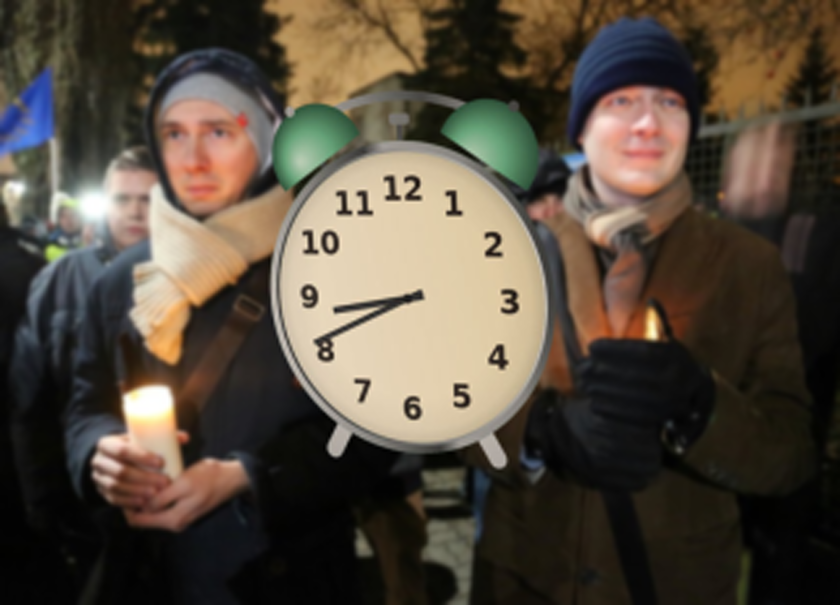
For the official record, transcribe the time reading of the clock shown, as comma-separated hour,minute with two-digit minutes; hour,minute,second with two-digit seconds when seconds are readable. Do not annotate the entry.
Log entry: 8,41
